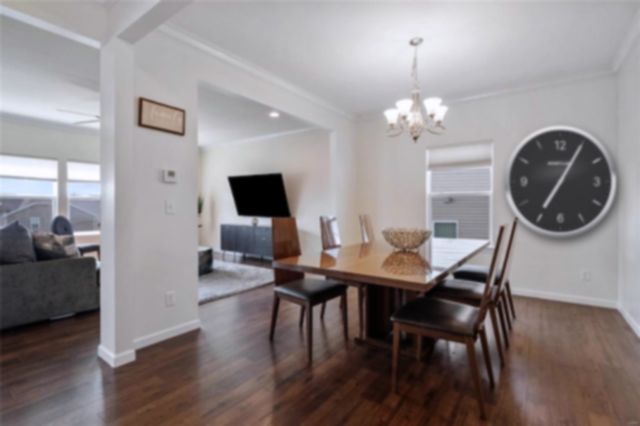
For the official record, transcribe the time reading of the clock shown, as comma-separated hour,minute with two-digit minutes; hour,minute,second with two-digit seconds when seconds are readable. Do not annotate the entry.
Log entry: 7,05
